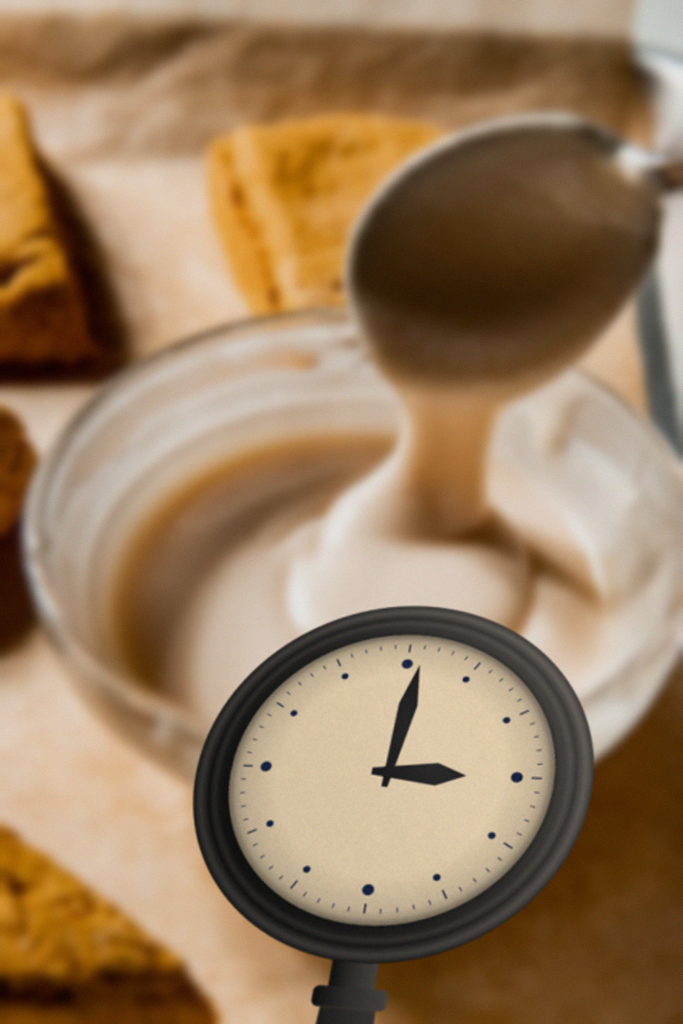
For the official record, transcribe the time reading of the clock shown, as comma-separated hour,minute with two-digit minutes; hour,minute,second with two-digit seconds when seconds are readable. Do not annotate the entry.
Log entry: 3,01
